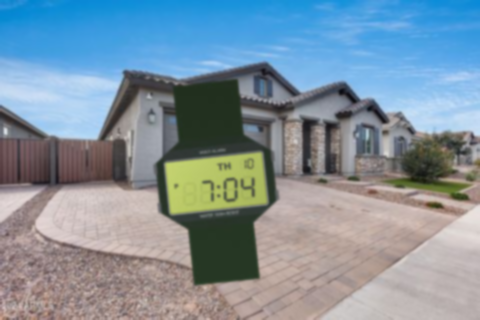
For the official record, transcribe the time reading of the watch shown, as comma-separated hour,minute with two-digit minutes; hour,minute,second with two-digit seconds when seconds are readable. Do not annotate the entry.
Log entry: 7,04
